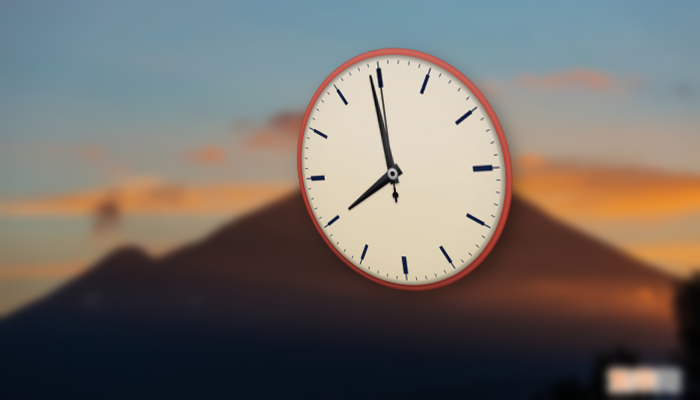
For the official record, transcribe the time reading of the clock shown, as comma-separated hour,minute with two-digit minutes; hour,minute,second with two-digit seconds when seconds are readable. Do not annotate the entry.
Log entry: 7,59,00
